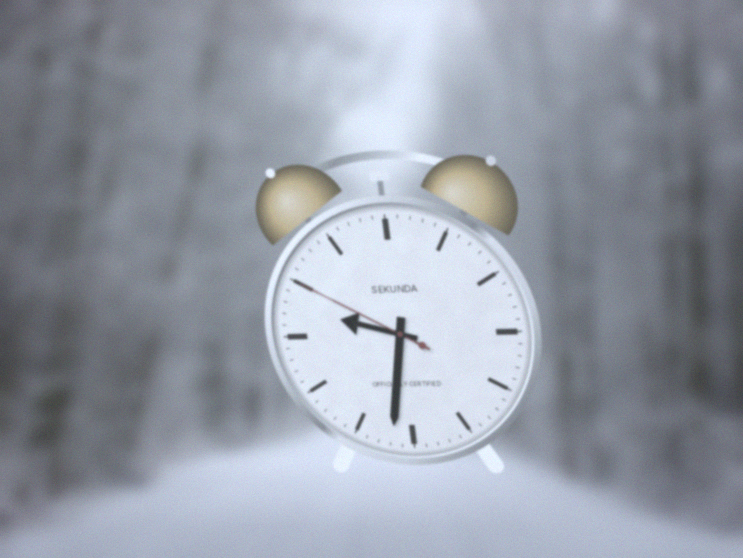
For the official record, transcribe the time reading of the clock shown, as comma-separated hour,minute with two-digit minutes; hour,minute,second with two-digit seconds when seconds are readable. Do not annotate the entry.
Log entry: 9,31,50
